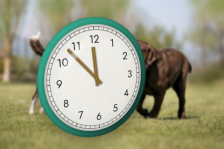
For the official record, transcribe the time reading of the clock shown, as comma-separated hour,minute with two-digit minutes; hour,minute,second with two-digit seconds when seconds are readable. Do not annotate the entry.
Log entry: 11,53
